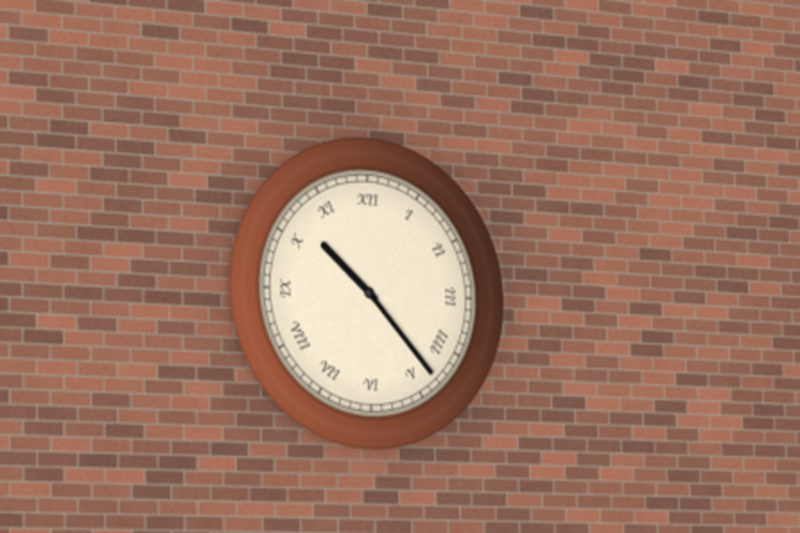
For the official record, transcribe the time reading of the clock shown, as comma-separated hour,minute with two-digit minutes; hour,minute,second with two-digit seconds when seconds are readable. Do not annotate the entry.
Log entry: 10,23
